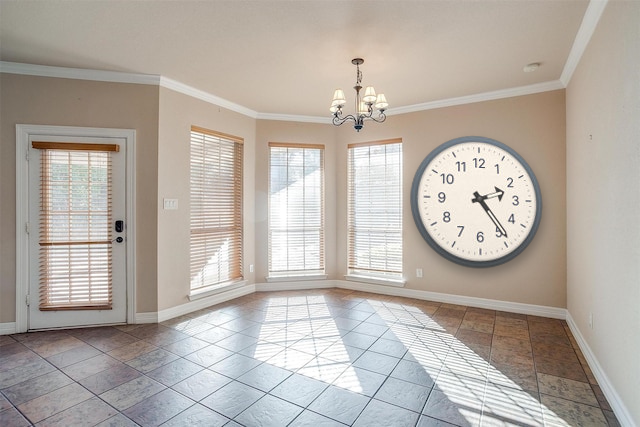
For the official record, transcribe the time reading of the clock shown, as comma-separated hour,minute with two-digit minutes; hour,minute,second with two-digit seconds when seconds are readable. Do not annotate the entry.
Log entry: 2,24
